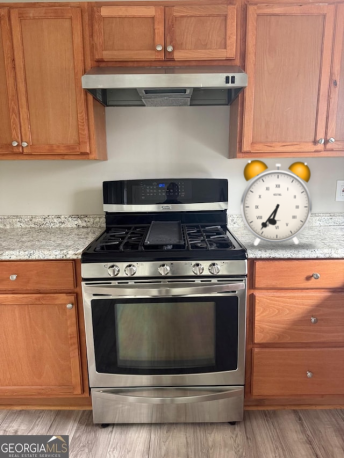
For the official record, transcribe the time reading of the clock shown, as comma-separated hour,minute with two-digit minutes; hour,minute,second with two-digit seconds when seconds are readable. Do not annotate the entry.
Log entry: 6,36
